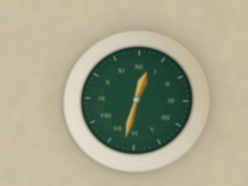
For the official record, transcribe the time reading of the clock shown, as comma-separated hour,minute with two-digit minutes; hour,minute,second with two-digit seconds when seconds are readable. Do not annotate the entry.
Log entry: 12,32
